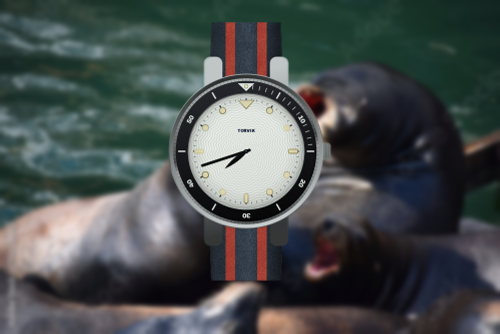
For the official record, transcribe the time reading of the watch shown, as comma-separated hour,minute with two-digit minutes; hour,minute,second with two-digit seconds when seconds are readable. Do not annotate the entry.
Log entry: 7,42
